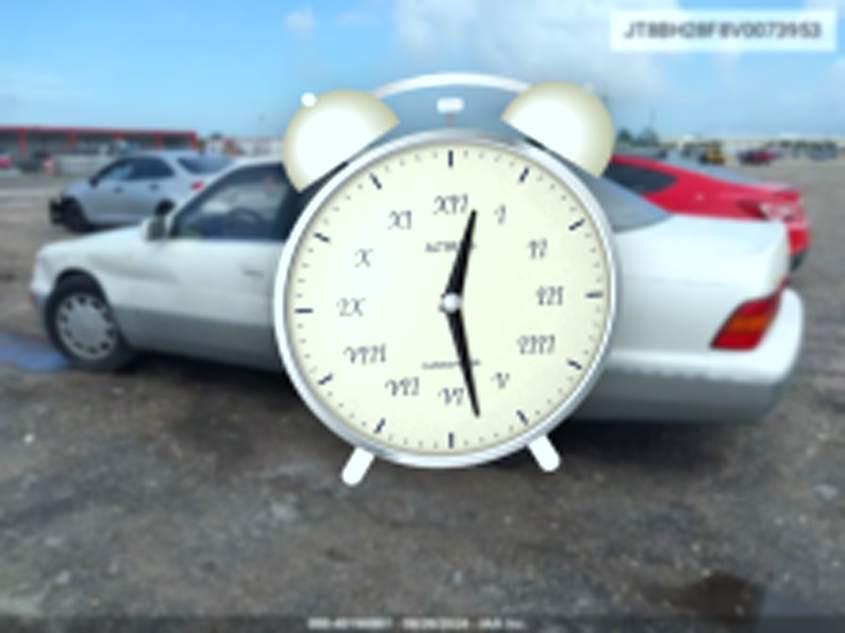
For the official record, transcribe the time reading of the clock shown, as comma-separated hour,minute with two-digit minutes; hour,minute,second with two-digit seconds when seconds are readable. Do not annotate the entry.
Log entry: 12,28
